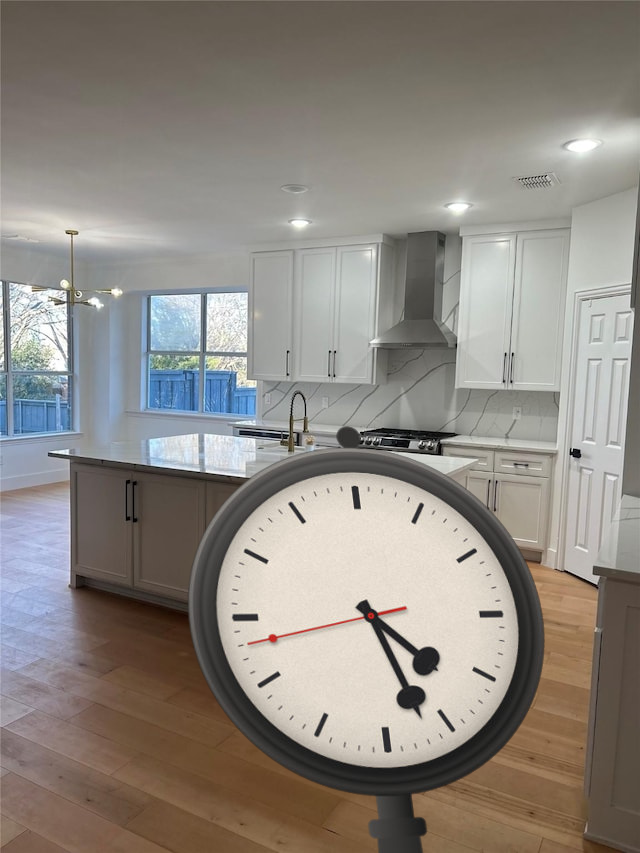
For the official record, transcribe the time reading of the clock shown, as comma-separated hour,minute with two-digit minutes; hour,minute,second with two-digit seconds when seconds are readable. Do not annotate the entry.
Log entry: 4,26,43
